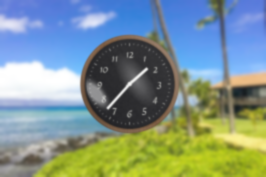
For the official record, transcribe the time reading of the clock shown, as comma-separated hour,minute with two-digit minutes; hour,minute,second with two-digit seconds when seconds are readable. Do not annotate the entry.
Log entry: 1,37
